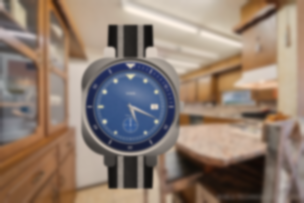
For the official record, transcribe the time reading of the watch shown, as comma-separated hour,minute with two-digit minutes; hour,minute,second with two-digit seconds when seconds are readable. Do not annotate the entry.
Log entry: 5,19
